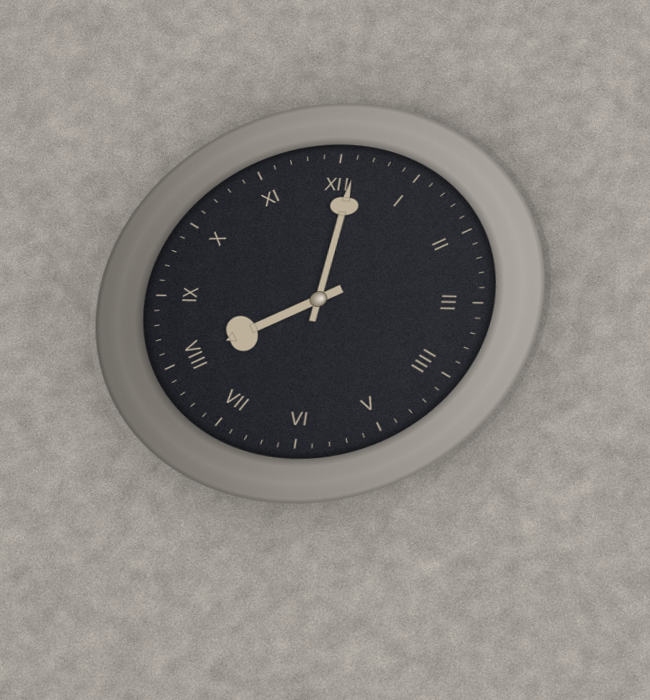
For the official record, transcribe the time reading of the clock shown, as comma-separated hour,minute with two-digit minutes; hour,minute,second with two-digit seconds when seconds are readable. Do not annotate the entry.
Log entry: 8,01
